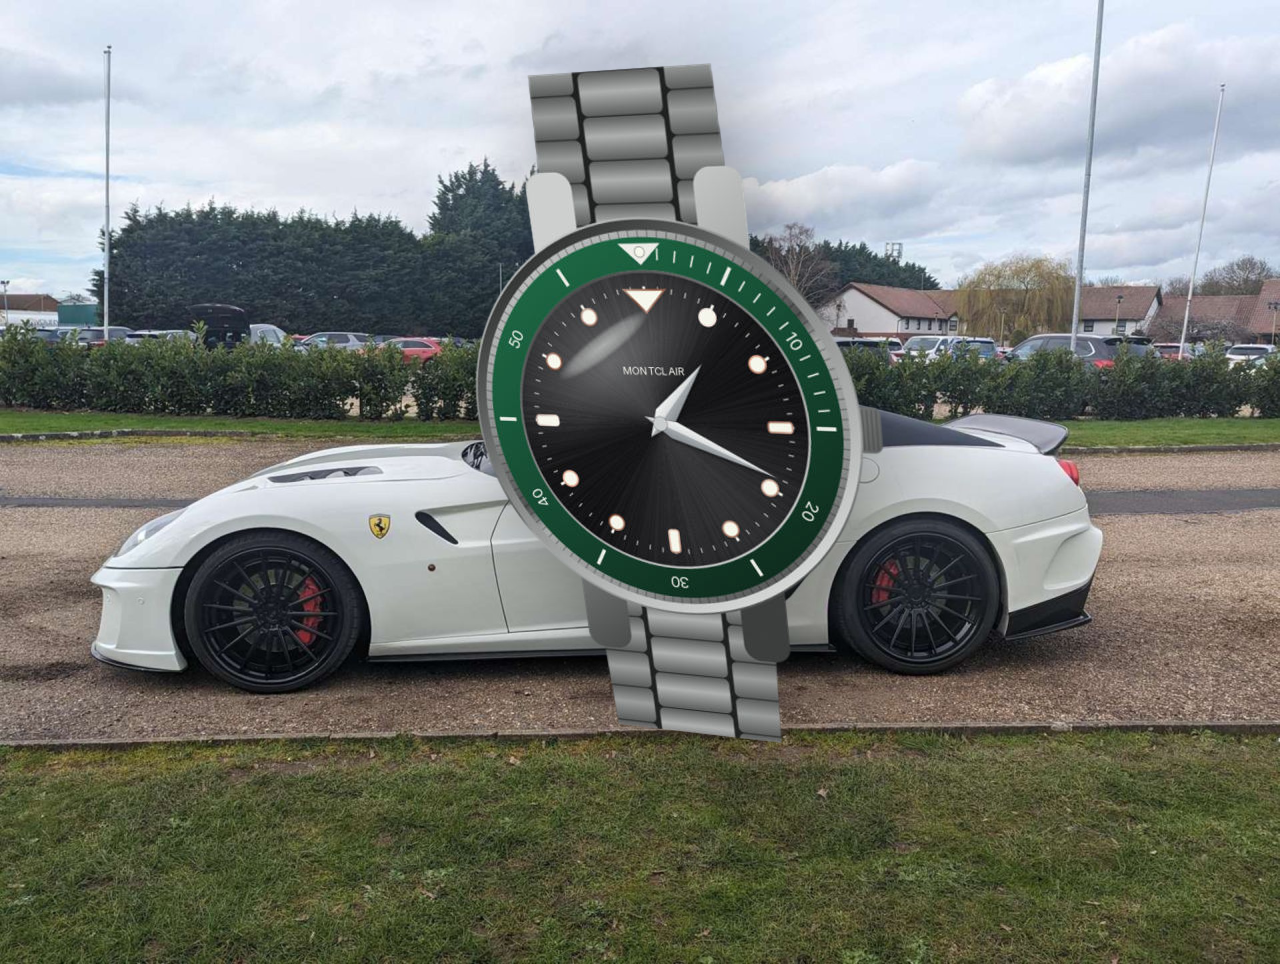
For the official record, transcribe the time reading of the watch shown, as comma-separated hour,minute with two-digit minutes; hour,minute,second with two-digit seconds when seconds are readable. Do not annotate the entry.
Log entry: 1,19
